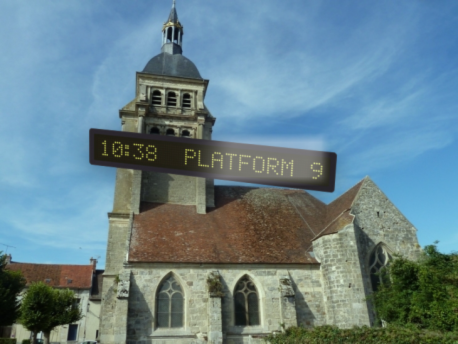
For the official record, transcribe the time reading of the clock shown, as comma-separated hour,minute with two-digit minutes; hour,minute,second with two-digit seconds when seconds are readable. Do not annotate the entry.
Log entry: 10,38
